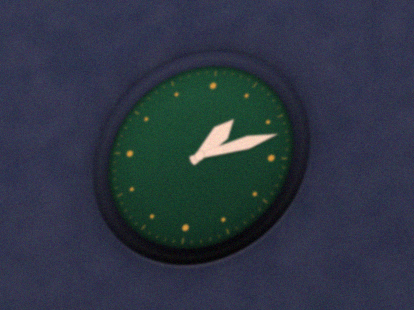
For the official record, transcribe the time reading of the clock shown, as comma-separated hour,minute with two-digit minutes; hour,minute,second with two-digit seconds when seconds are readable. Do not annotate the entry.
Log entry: 1,12
